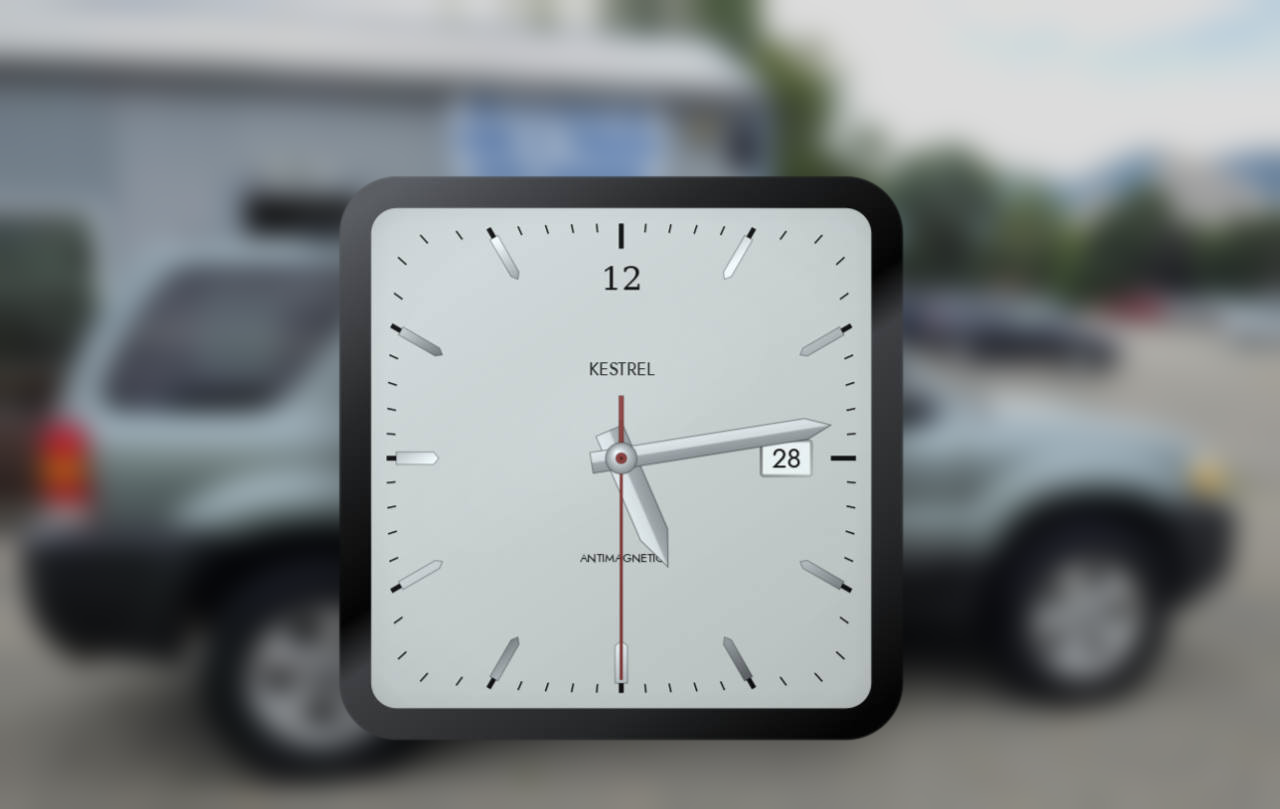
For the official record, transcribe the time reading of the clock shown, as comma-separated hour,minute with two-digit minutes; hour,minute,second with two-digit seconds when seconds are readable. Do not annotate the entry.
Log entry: 5,13,30
